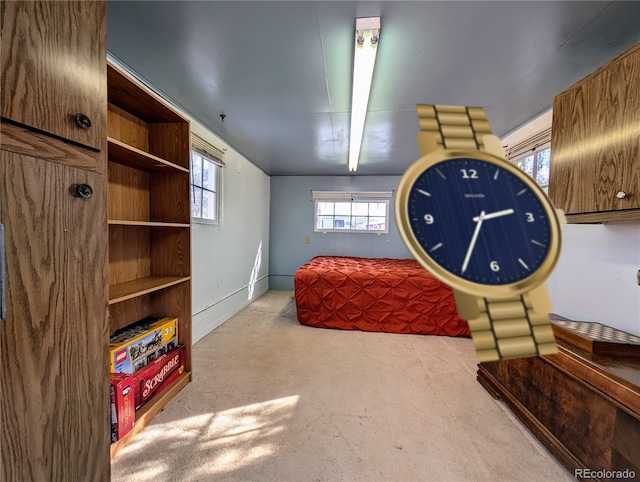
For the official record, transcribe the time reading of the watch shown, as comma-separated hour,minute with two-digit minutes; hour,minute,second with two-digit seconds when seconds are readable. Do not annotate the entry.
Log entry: 2,35
